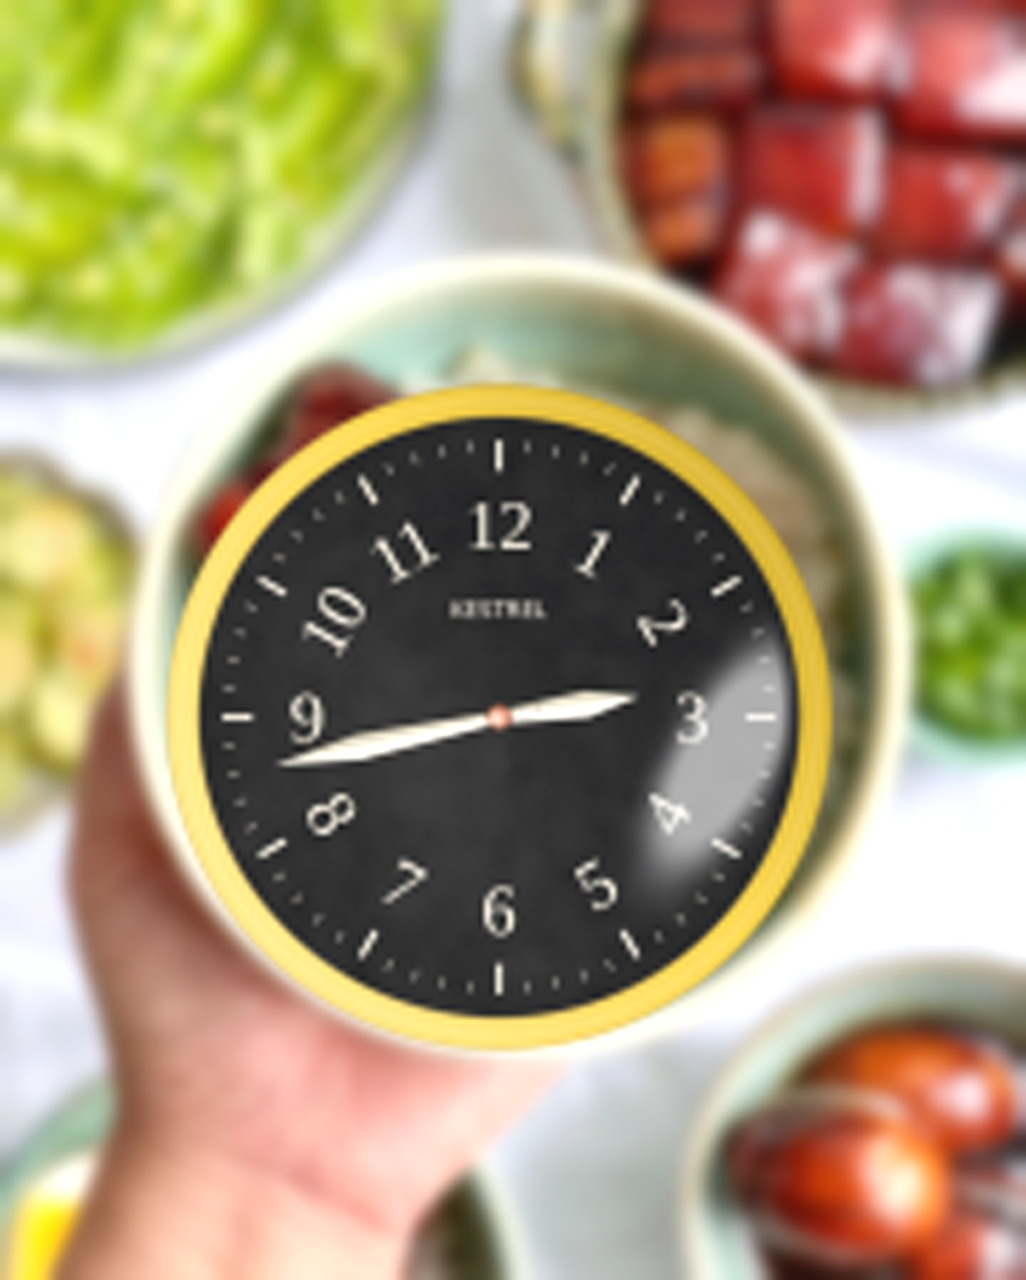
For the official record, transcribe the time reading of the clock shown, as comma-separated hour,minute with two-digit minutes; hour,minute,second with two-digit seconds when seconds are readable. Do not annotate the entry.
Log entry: 2,43
